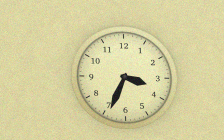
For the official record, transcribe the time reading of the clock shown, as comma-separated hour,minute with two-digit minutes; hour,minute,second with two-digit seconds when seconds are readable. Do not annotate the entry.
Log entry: 3,34
